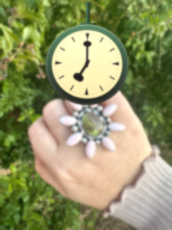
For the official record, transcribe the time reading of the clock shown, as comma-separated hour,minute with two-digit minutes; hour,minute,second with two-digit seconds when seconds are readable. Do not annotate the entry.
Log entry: 7,00
